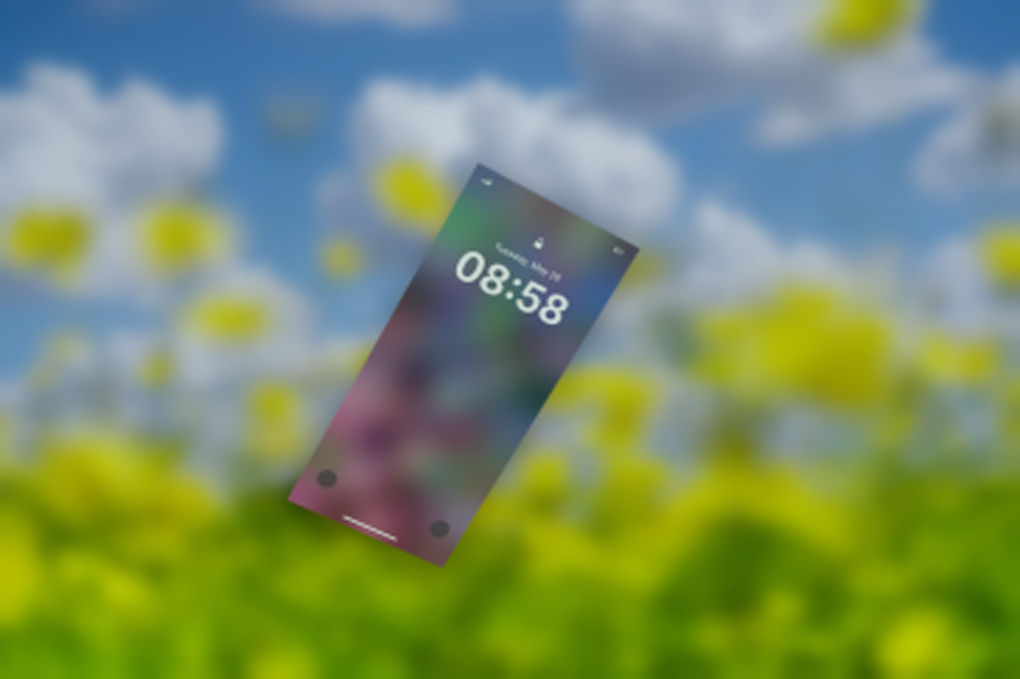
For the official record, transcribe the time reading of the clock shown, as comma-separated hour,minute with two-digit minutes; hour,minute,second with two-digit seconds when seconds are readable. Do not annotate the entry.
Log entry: 8,58
